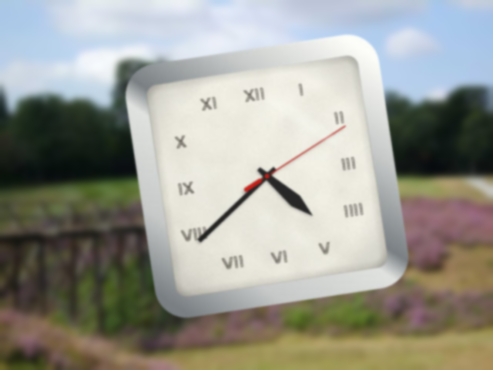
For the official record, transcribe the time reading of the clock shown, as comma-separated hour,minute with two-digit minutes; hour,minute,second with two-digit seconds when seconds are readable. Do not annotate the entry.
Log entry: 4,39,11
